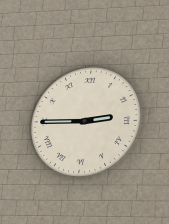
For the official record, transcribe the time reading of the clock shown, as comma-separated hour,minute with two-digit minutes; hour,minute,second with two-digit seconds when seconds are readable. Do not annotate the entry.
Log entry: 2,45
